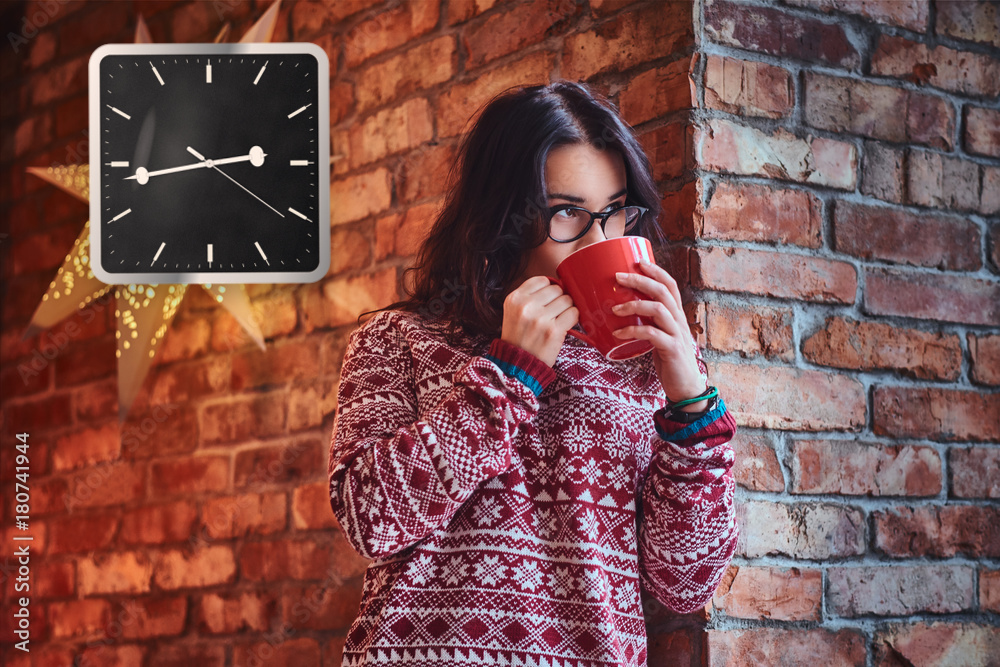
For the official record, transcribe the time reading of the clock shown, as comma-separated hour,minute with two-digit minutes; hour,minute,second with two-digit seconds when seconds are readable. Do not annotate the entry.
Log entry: 2,43,21
